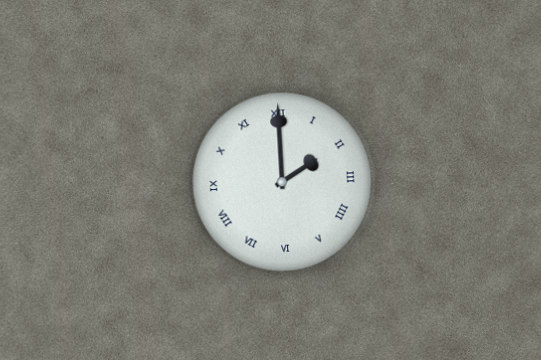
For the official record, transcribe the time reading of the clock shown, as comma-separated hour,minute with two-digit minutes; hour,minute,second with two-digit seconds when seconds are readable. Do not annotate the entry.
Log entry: 2,00
